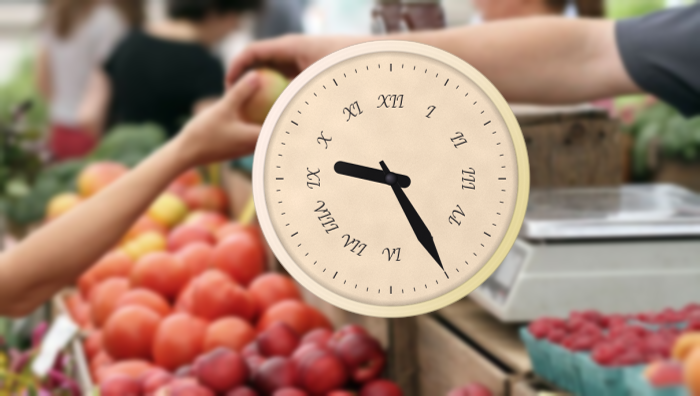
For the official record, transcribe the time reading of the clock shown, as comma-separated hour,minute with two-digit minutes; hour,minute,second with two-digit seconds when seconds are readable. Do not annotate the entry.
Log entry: 9,25
